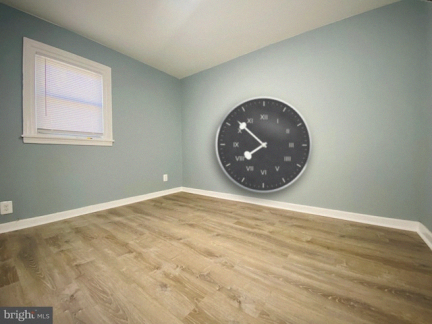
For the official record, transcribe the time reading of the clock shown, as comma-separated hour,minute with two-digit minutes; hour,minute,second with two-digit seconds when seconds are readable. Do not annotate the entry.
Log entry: 7,52
